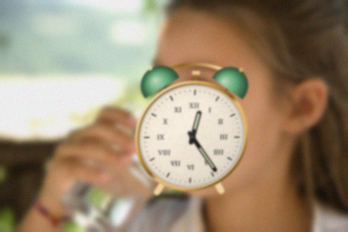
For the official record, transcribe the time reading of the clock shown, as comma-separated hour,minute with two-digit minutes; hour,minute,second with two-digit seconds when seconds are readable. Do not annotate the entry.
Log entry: 12,24
